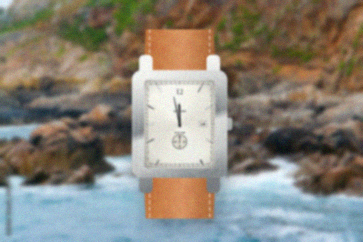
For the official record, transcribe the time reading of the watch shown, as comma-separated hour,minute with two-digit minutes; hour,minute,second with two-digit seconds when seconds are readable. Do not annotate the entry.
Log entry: 11,58
